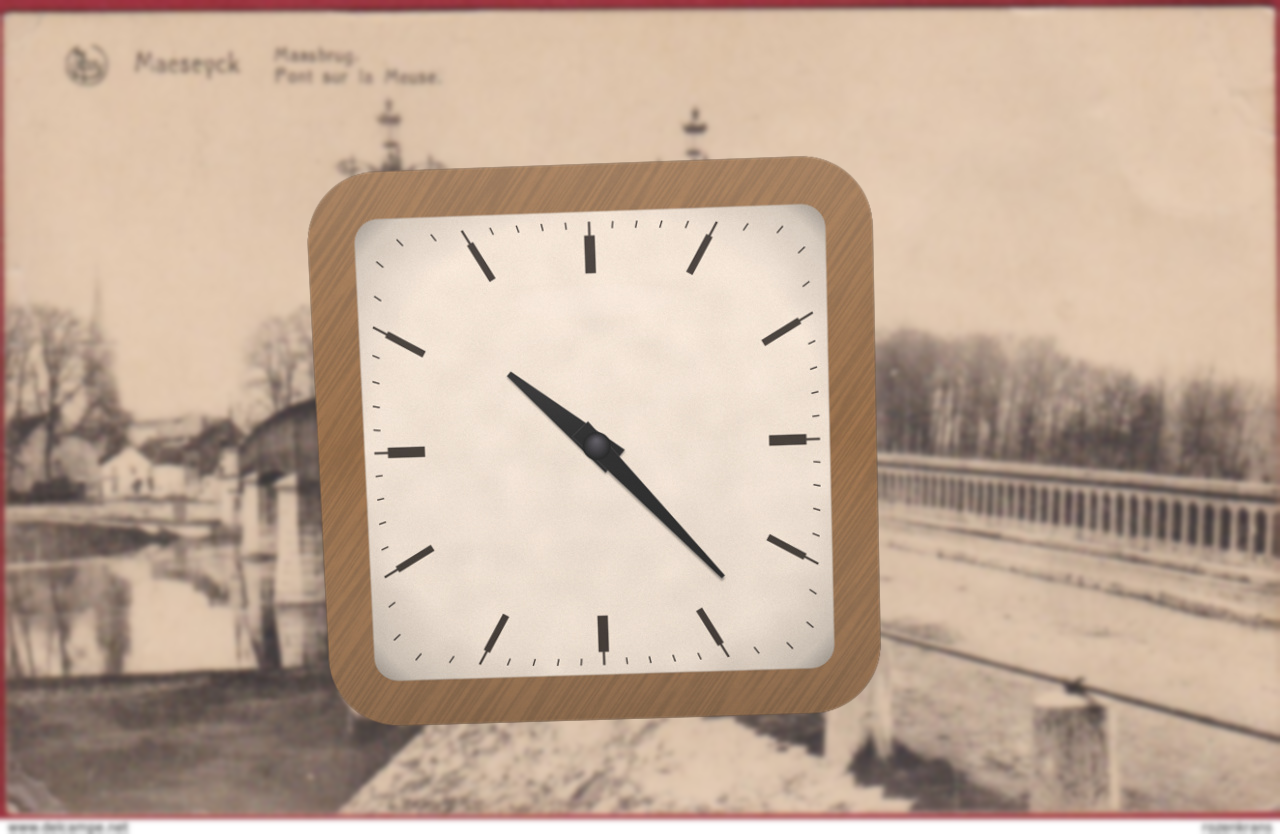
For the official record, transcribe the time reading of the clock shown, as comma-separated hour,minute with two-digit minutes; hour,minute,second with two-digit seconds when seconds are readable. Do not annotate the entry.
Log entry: 10,23
